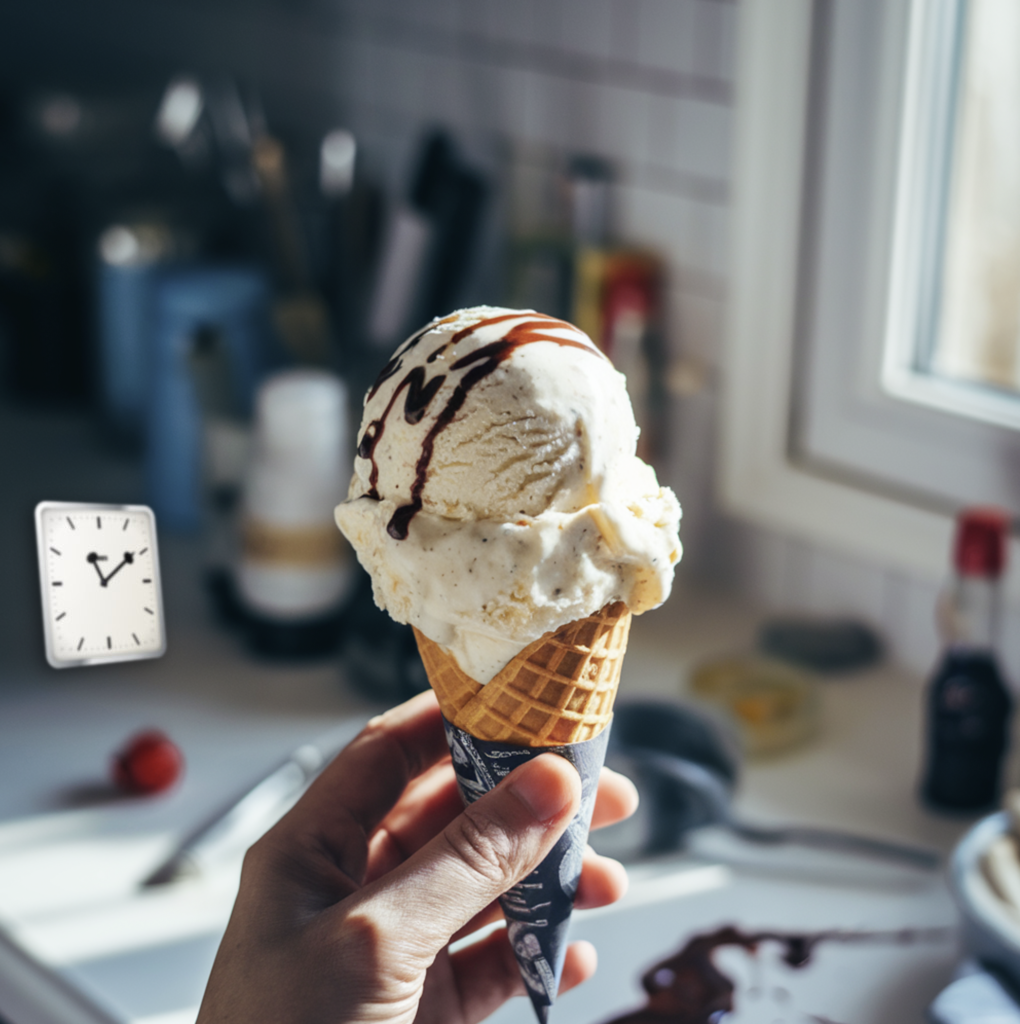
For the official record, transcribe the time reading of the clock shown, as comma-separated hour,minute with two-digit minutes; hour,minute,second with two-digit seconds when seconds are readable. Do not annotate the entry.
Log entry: 11,09
